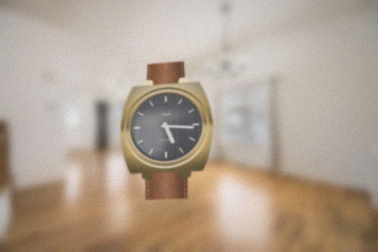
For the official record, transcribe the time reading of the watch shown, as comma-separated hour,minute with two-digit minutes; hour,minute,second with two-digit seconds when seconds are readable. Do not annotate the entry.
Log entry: 5,16
